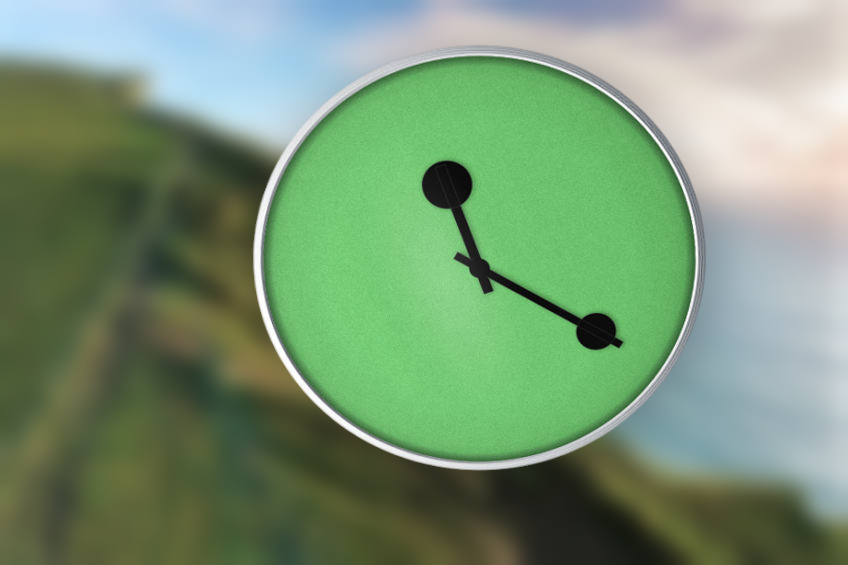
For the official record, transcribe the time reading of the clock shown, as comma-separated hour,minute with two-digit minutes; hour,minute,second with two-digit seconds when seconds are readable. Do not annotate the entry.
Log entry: 11,20
